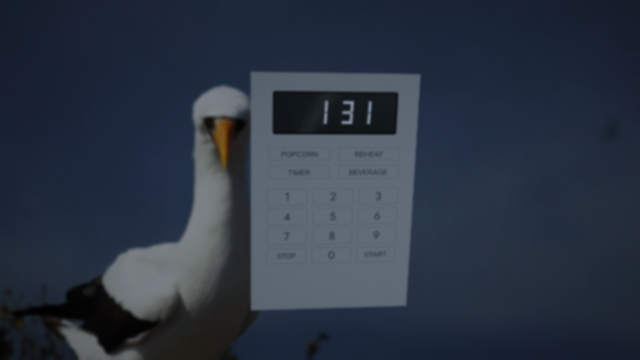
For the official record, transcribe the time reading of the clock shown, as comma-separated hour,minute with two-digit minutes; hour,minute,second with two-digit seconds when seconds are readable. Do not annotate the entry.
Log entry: 1,31
